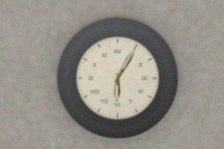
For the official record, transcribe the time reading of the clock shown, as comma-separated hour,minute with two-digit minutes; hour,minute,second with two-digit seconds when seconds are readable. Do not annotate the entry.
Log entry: 6,05
